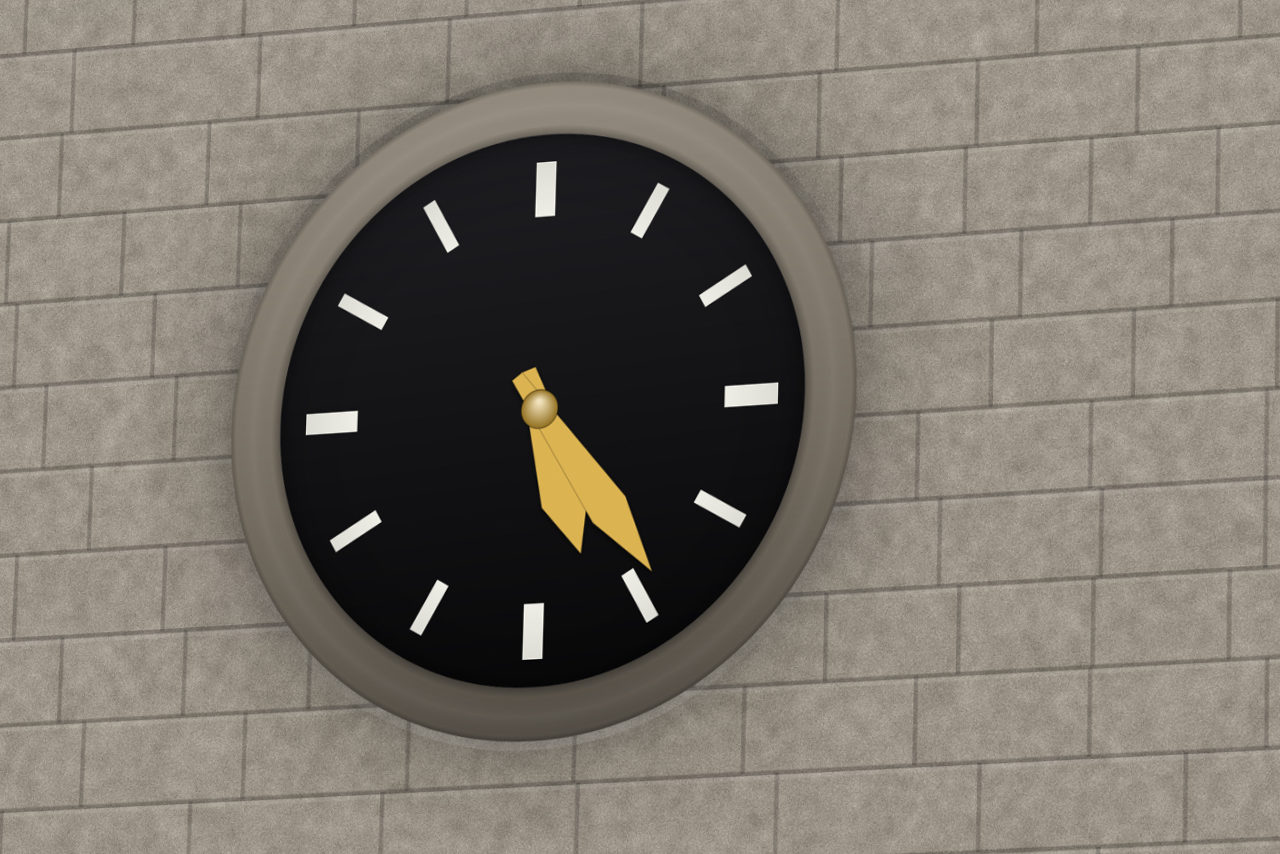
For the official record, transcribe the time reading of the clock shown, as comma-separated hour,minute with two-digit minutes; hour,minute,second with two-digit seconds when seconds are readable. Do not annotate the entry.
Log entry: 5,24
